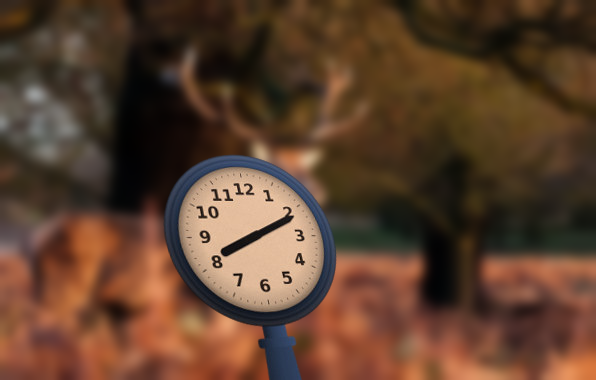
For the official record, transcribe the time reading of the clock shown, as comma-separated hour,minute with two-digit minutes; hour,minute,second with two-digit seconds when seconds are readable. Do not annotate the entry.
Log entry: 8,11
